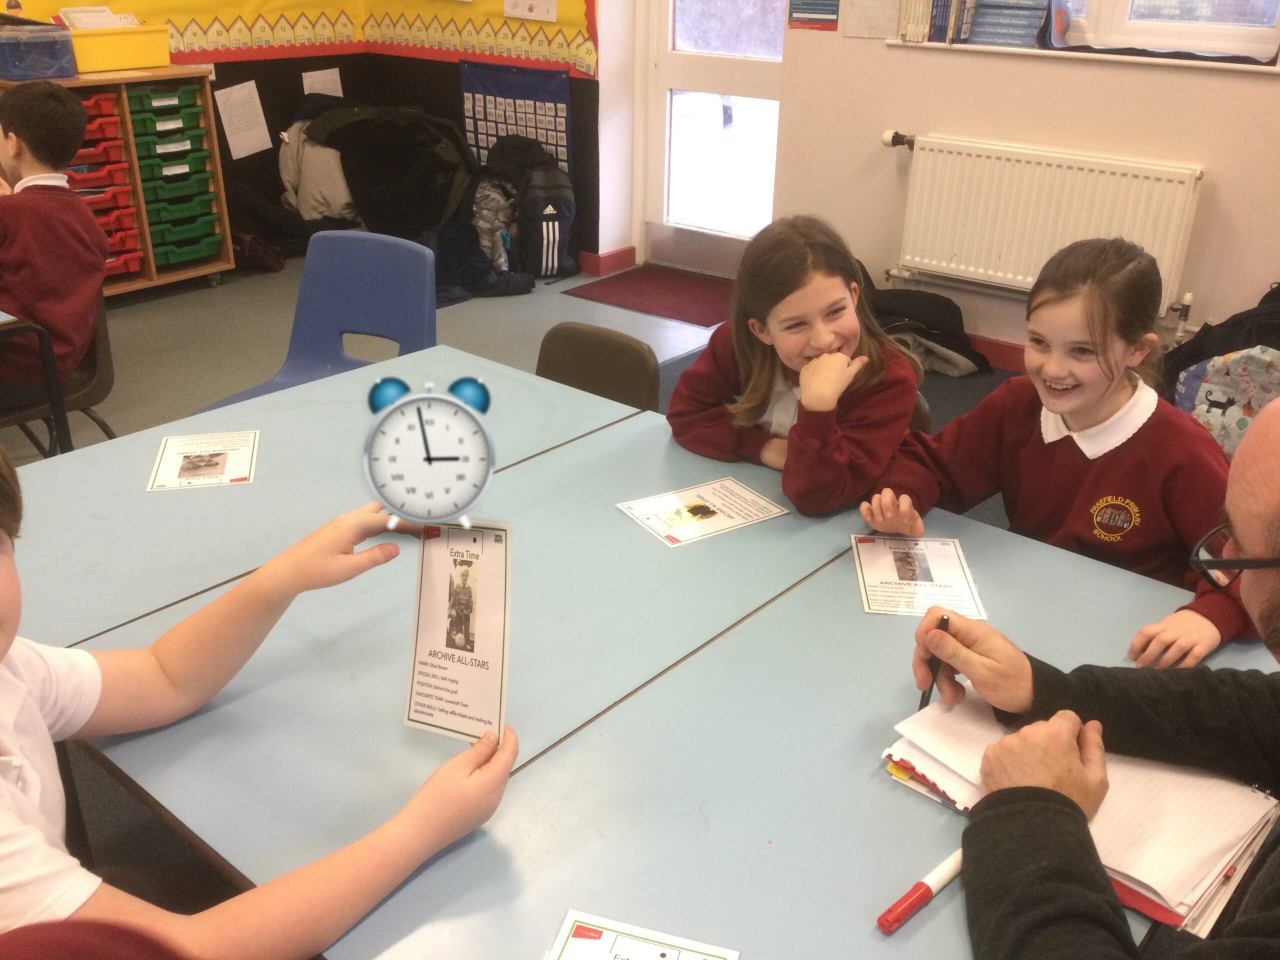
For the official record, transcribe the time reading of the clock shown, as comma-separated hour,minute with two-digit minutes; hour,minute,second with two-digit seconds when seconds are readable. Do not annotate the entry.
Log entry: 2,58
